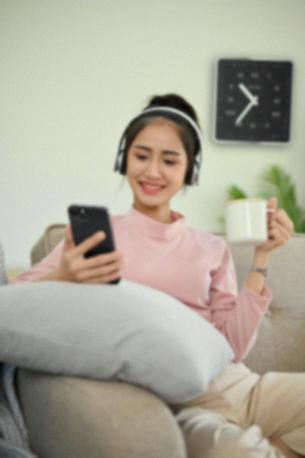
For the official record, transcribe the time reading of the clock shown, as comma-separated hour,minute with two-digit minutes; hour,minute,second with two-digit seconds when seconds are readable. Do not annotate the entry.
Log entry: 10,36
